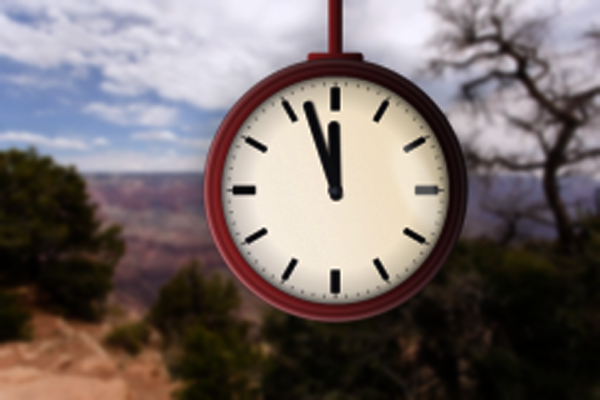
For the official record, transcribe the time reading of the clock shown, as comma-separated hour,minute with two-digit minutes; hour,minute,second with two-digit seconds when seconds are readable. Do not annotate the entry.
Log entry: 11,57
